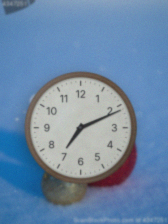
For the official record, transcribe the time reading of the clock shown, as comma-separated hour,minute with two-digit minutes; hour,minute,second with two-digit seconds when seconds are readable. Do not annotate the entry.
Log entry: 7,11
